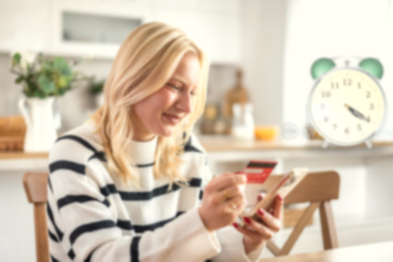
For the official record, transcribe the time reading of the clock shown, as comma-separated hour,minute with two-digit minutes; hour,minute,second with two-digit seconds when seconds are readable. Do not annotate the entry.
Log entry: 4,21
